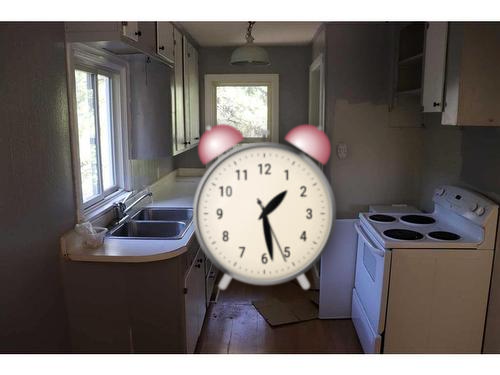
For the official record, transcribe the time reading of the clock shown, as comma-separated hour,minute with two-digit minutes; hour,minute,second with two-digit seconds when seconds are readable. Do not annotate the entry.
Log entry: 1,28,26
